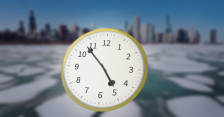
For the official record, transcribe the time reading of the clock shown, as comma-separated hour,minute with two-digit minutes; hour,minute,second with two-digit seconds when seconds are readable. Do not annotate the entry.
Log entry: 4,53
